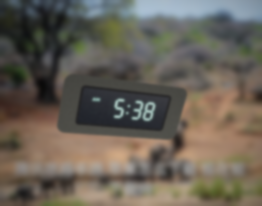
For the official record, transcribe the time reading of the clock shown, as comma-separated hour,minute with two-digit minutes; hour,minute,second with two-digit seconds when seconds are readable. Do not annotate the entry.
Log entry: 5,38
